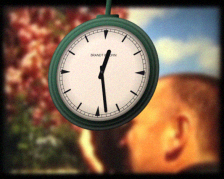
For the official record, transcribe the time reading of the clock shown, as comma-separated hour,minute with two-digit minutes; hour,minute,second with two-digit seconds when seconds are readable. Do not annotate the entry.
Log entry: 12,28
